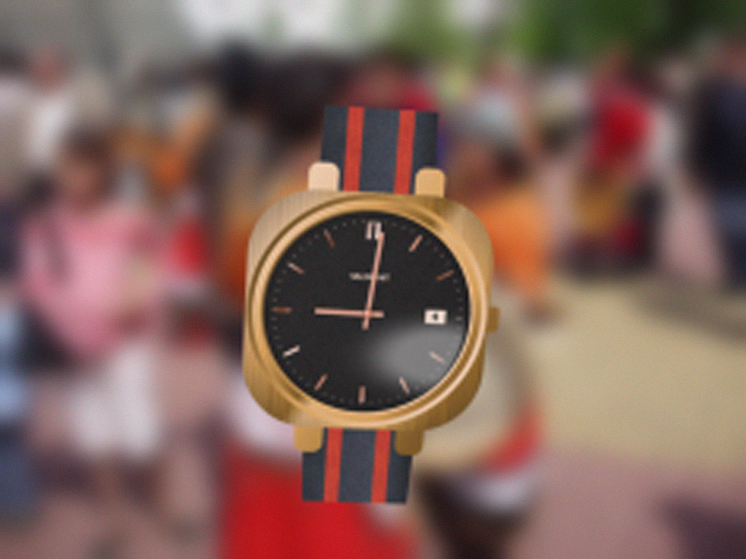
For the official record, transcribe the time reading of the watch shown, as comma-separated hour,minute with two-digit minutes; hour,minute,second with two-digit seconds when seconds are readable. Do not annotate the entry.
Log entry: 9,01
